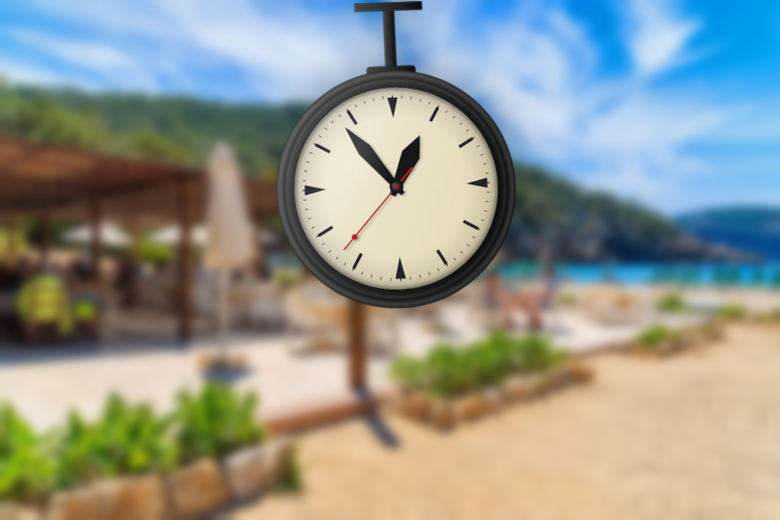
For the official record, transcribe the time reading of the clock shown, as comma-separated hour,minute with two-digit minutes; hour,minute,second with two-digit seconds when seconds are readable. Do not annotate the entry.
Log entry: 12,53,37
